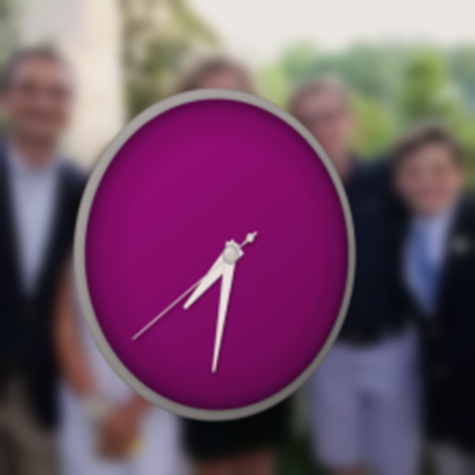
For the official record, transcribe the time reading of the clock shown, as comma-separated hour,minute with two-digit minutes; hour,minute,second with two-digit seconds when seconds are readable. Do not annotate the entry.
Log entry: 7,31,39
